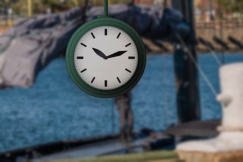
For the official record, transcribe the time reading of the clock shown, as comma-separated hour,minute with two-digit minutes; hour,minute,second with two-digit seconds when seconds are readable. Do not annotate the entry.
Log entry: 10,12
